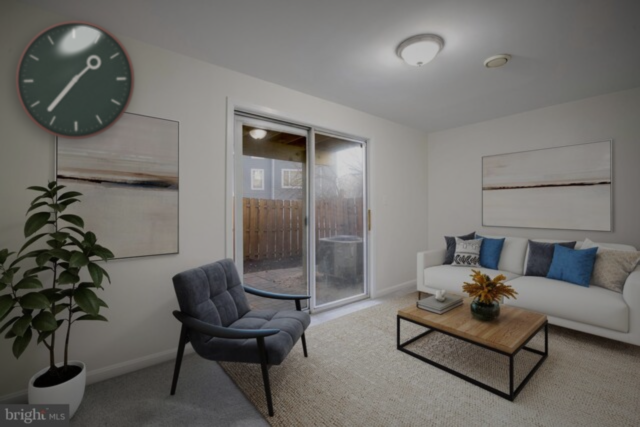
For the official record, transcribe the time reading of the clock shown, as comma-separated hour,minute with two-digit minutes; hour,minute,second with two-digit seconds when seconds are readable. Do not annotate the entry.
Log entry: 1,37
